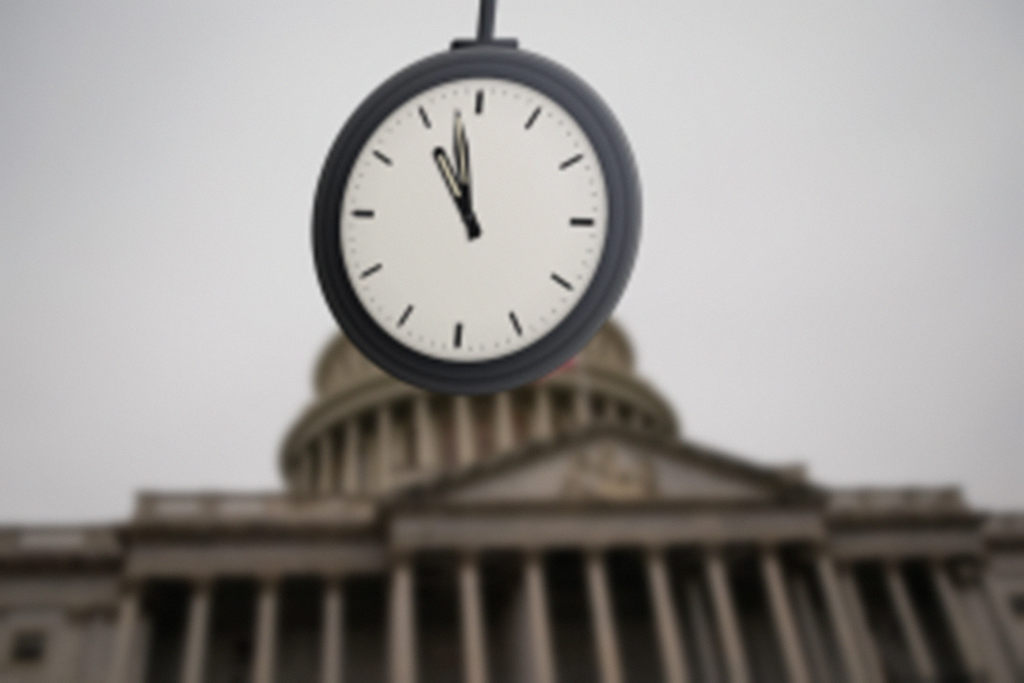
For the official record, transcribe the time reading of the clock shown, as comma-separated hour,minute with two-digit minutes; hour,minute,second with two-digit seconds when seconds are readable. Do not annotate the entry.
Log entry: 10,58
